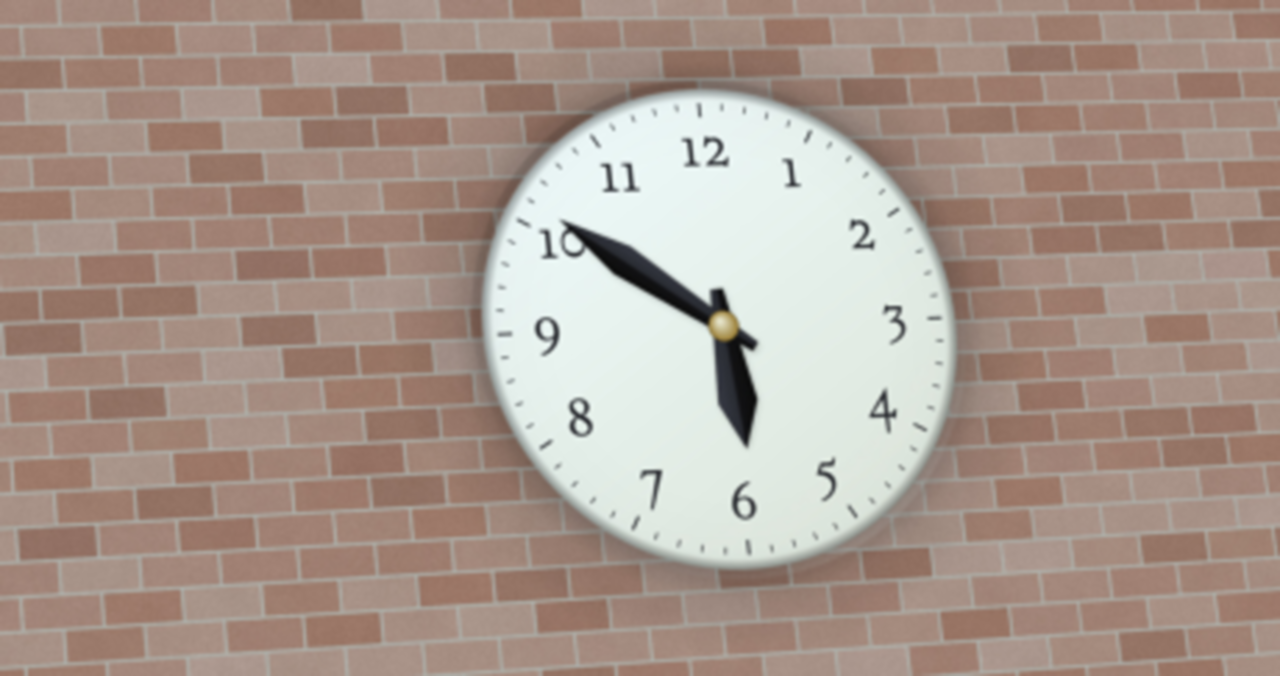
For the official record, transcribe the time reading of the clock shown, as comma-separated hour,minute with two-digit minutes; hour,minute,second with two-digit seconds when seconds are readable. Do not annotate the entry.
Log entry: 5,51
